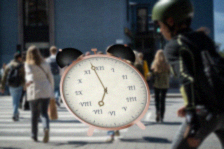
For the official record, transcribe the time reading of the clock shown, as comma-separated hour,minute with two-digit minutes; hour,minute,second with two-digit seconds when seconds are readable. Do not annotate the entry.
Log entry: 6,58
